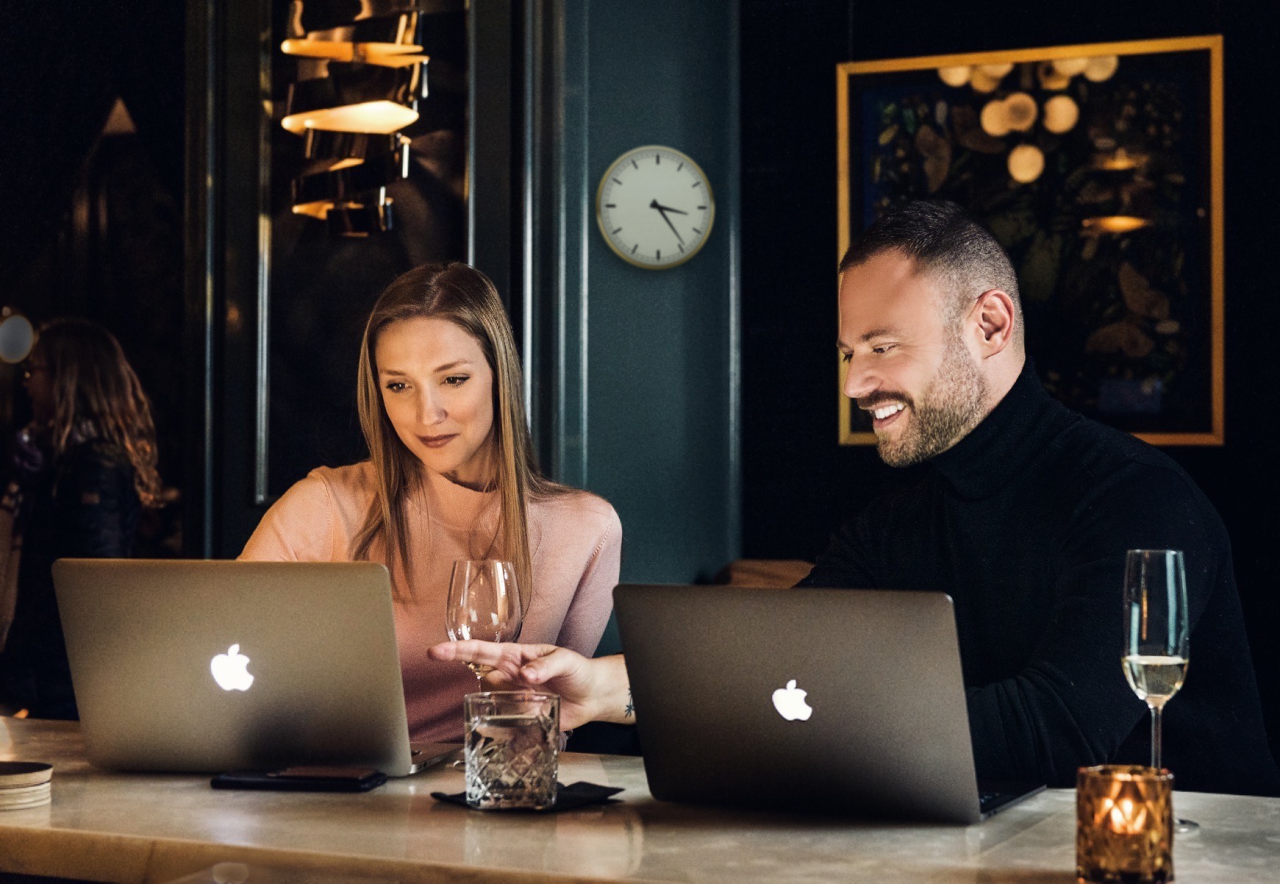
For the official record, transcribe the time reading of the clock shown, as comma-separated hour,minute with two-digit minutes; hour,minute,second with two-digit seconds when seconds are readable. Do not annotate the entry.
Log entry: 3,24
